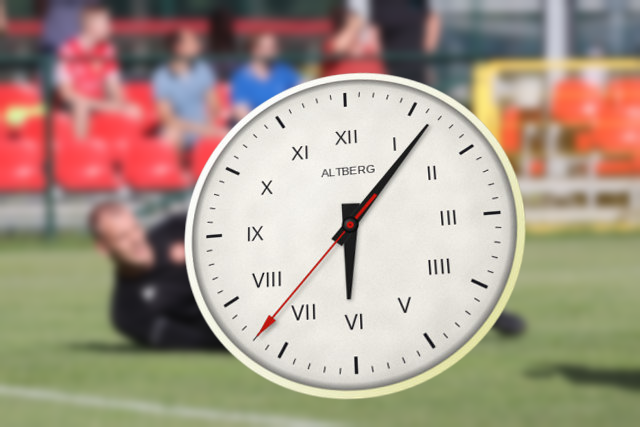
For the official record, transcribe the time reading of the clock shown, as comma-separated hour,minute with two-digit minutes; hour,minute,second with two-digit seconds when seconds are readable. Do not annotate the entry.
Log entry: 6,06,37
